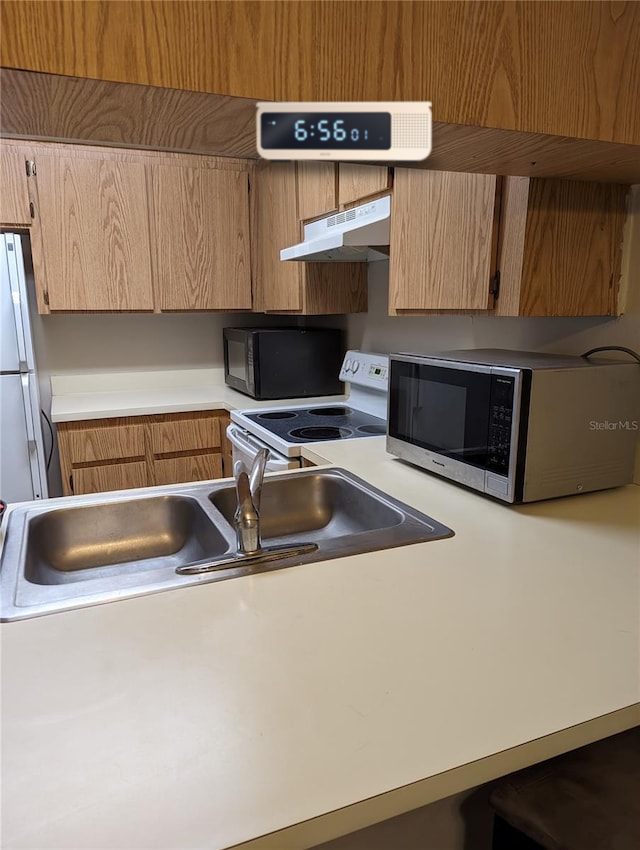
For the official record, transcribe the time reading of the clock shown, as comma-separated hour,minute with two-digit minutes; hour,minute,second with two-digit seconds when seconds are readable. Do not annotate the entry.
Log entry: 6,56,01
